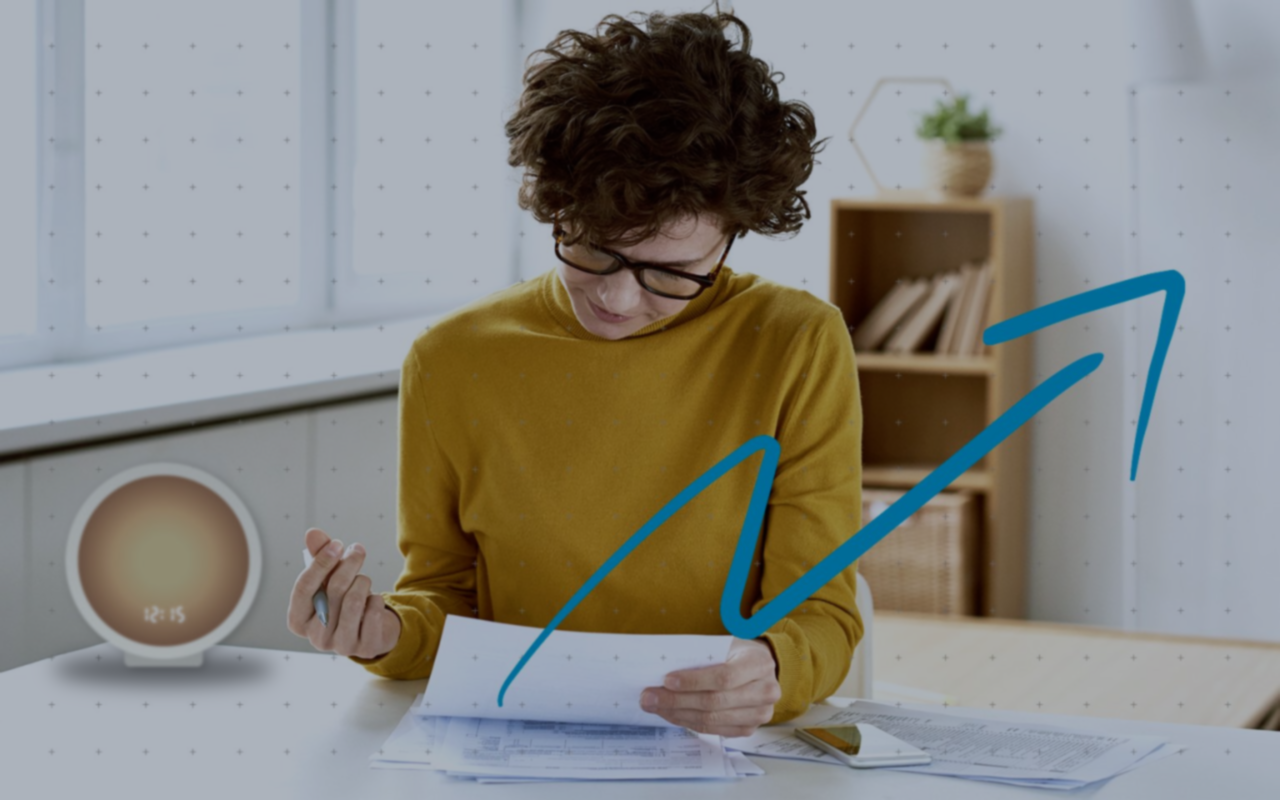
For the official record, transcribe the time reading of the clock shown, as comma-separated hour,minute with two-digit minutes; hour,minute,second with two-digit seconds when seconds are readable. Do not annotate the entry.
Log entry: 12,15
